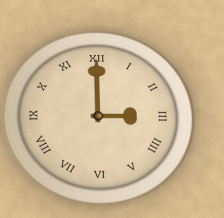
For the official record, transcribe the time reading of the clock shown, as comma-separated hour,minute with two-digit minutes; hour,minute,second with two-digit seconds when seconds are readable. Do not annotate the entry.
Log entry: 3,00
